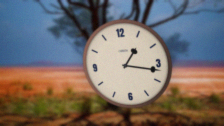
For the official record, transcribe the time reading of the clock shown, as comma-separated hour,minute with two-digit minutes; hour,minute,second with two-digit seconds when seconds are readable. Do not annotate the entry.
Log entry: 1,17
